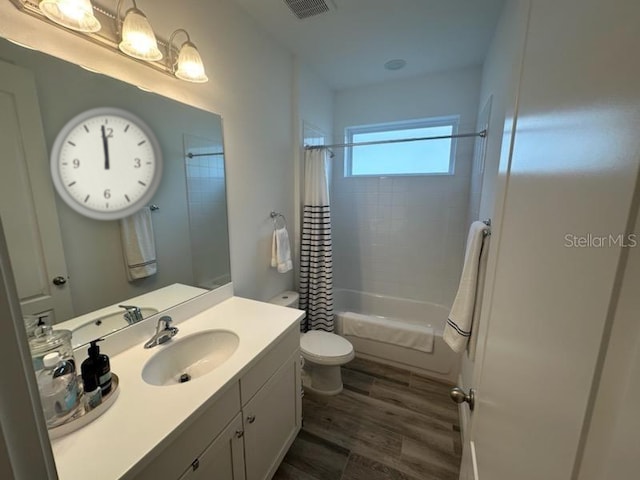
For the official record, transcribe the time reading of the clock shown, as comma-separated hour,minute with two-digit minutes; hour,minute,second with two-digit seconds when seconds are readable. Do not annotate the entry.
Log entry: 11,59
